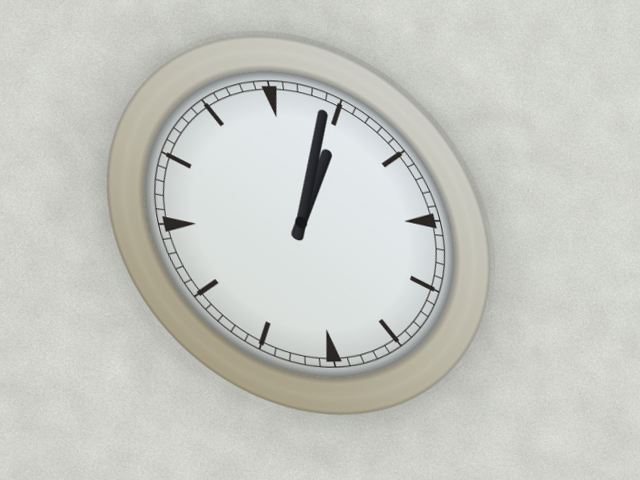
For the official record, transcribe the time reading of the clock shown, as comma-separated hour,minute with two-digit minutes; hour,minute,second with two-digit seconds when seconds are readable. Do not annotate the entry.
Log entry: 1,04
